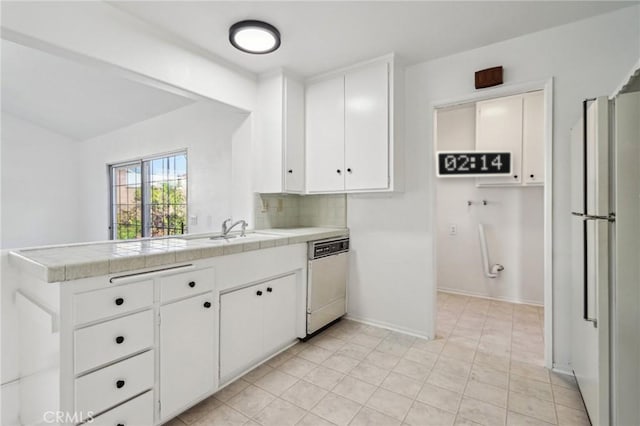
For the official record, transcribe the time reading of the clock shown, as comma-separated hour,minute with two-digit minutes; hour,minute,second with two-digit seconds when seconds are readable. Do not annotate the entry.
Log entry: 2,14
